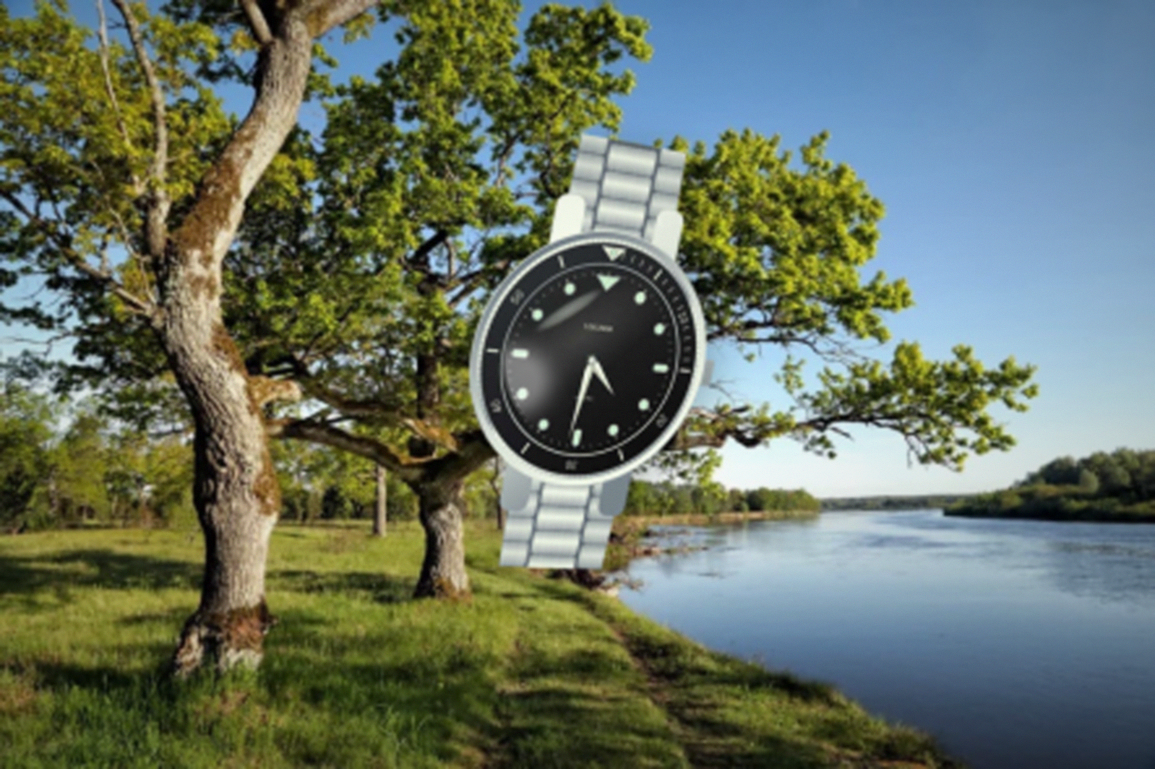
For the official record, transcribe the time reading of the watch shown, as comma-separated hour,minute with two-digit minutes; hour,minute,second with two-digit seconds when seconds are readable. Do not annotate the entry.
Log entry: 4,31
